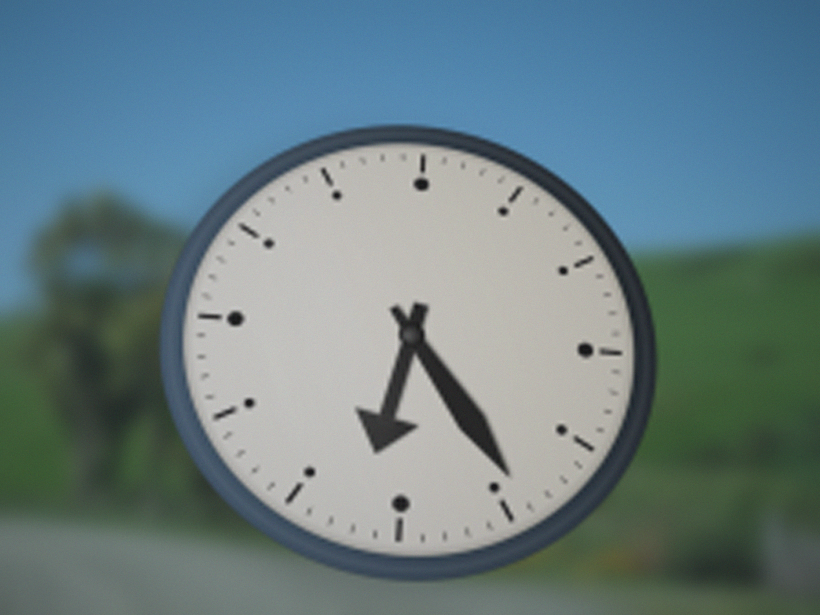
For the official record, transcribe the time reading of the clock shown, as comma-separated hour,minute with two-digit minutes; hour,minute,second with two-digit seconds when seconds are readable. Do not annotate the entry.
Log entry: 6,24
